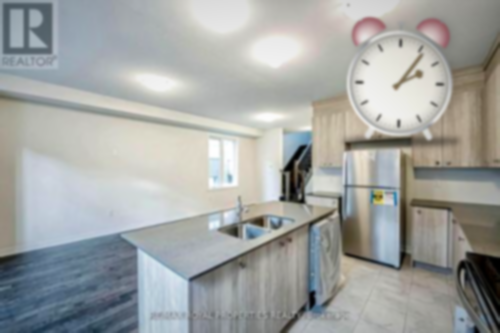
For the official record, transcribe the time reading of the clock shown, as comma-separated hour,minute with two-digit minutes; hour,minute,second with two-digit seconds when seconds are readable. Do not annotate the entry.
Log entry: 2,06
